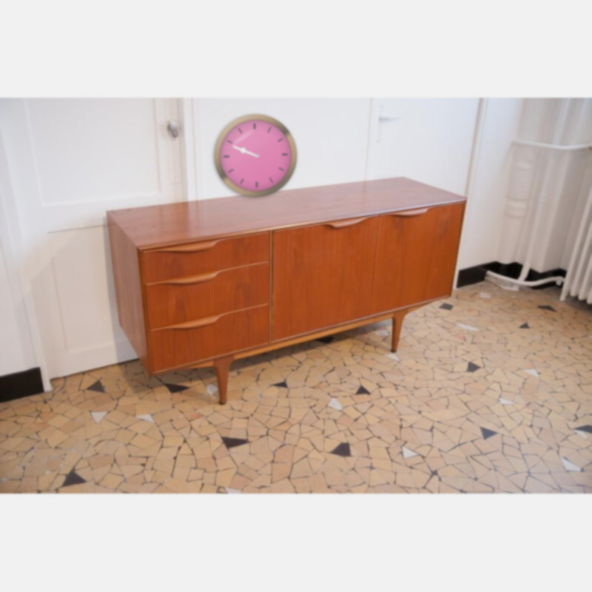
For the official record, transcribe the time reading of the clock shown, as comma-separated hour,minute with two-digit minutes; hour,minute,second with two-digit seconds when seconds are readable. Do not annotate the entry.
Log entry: 9,49
